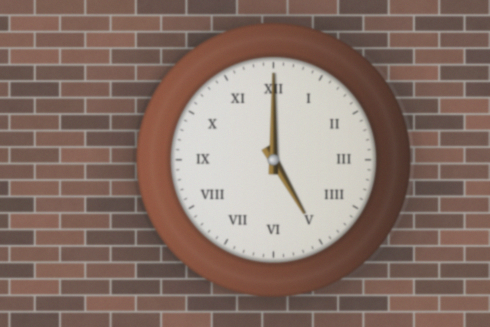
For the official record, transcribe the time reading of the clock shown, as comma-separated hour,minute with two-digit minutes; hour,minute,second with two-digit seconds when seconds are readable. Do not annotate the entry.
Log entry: 5,00
